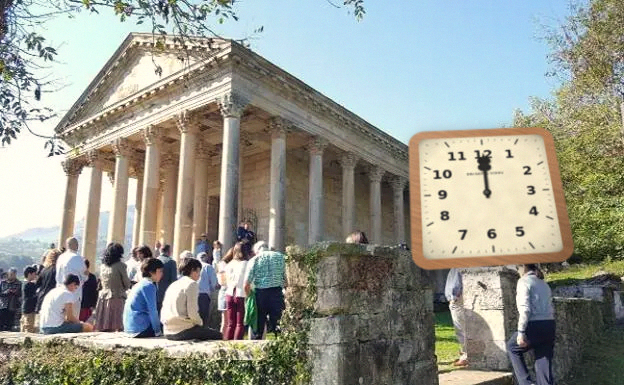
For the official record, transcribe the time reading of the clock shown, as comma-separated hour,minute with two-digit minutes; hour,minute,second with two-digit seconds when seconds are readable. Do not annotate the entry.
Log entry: 12,00
